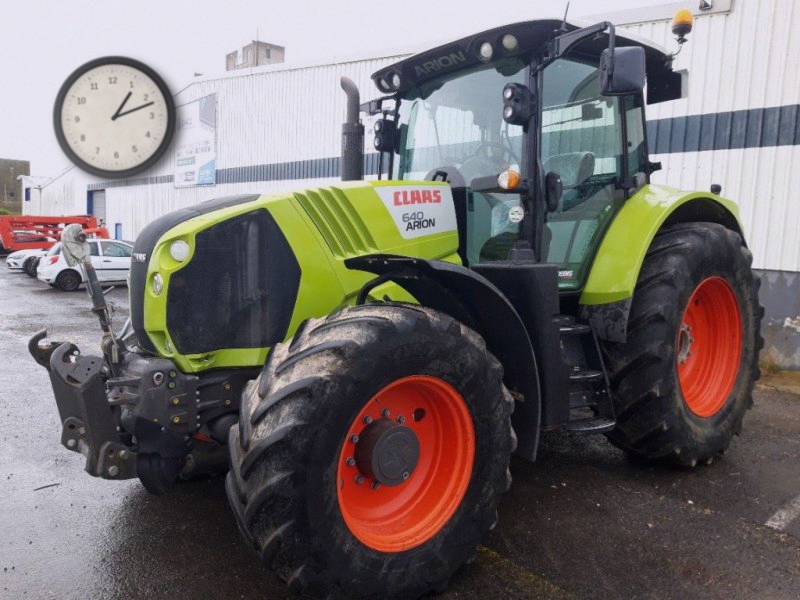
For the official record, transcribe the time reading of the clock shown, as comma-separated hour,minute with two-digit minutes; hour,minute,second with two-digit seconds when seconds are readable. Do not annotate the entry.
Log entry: 1,12
